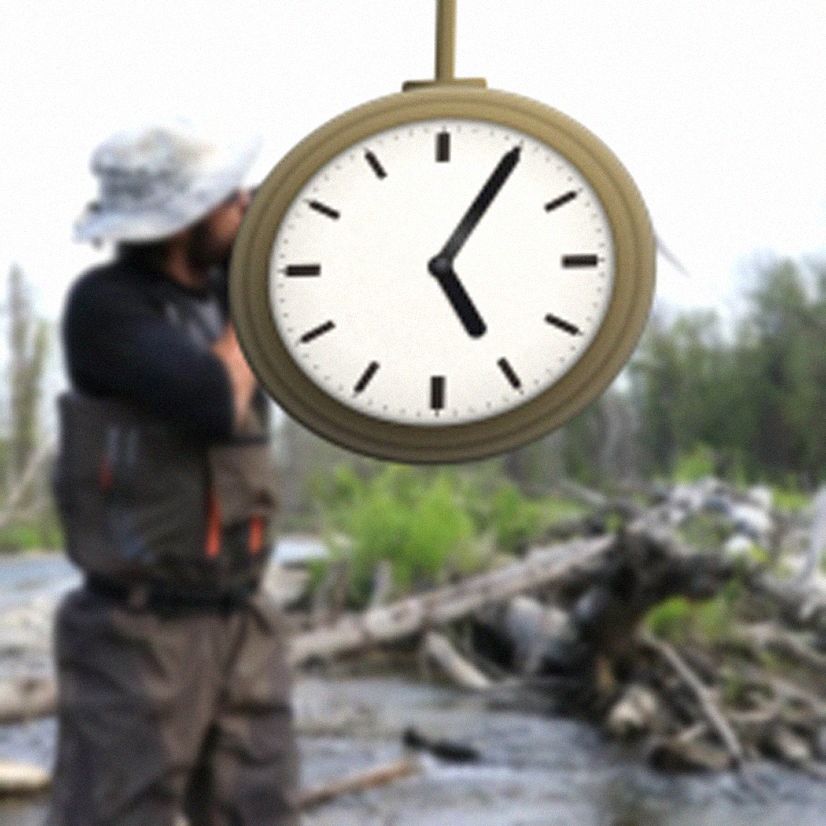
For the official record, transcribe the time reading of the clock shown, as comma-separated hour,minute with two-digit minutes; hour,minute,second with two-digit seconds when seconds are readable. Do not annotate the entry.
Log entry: 5,05
